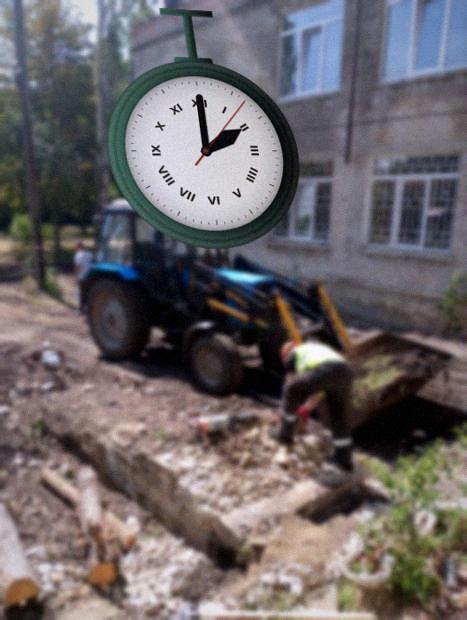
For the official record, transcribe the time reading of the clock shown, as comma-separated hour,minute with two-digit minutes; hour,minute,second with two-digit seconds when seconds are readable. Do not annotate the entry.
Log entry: 2,00,07
